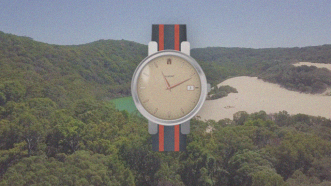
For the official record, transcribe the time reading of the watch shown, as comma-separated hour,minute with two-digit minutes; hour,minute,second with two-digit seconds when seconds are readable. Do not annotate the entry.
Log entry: 11,11
